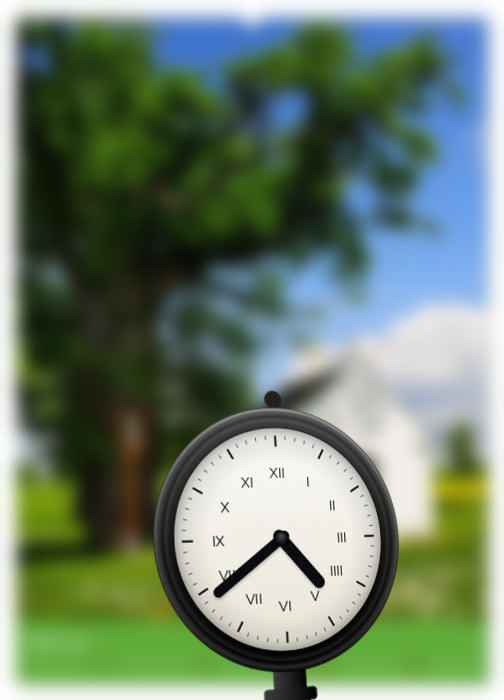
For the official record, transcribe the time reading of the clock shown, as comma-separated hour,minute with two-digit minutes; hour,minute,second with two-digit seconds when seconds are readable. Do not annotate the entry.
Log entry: 4,39
